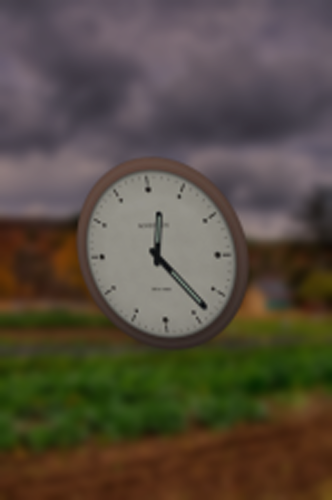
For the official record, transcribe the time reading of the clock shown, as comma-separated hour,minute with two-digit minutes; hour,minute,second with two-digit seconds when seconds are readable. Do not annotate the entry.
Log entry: 12,23
